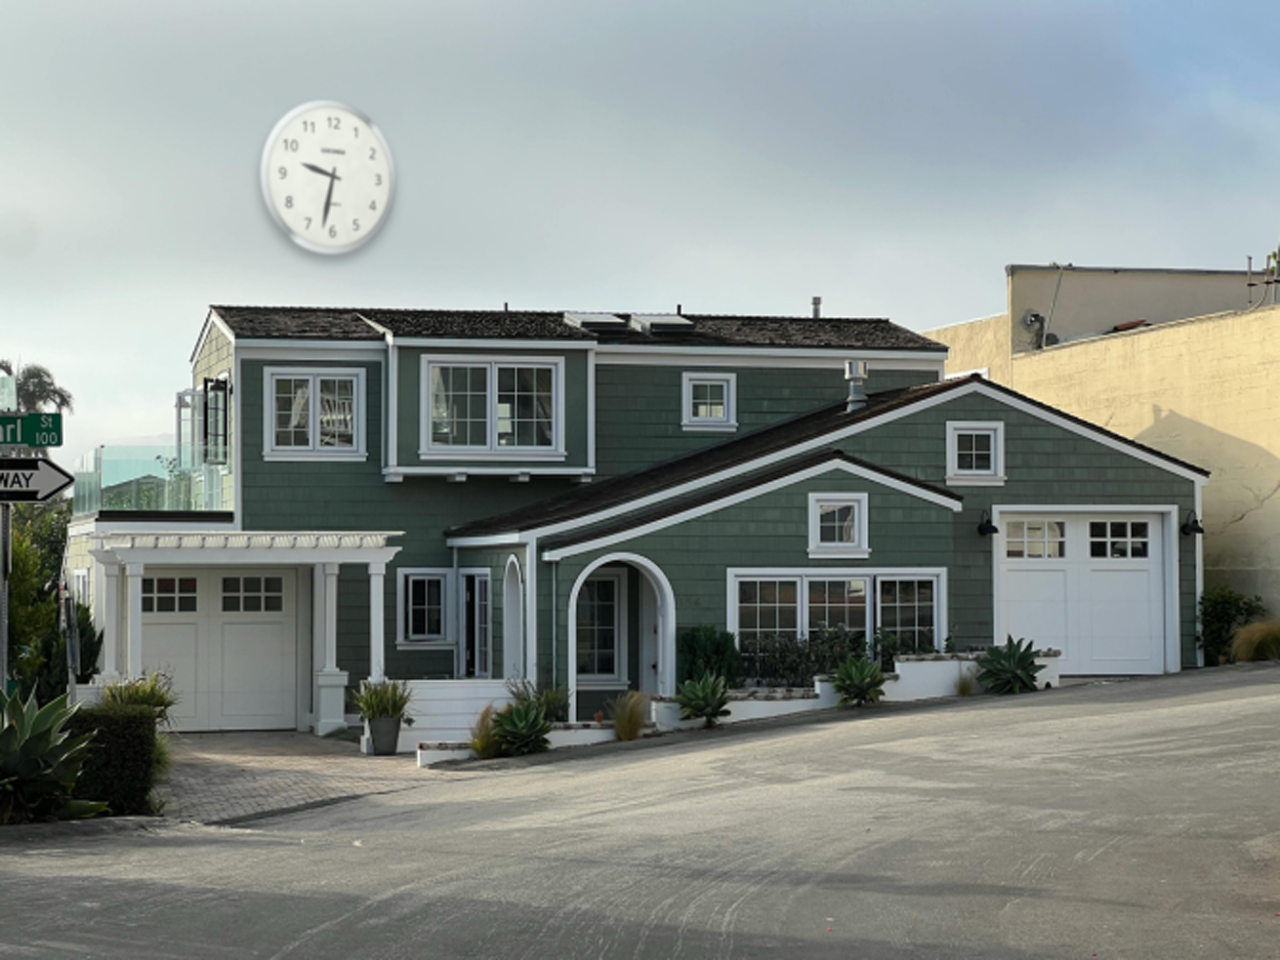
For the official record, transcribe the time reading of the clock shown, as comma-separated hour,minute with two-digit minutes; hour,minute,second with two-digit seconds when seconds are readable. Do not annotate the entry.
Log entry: 9,32
